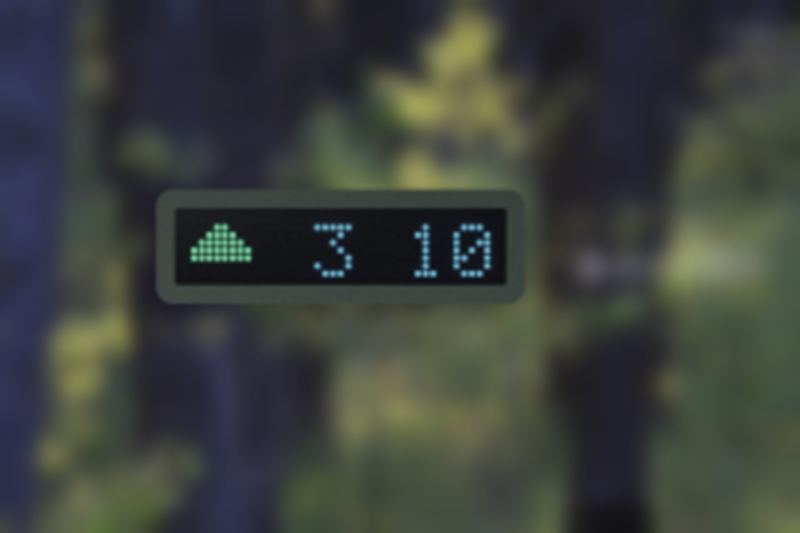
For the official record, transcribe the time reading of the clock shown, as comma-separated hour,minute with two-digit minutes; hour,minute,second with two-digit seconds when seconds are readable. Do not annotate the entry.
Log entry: 3,10
